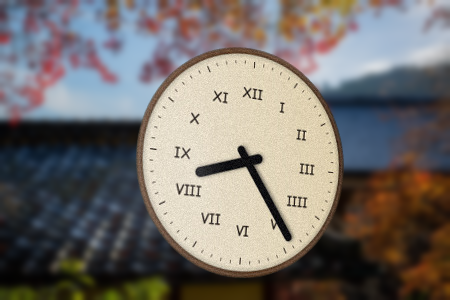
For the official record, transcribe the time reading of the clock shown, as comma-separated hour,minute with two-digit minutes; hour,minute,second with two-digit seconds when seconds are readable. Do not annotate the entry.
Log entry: 8,24
